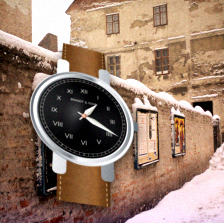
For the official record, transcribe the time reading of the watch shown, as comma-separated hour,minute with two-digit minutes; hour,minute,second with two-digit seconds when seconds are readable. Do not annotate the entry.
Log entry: 1,19
